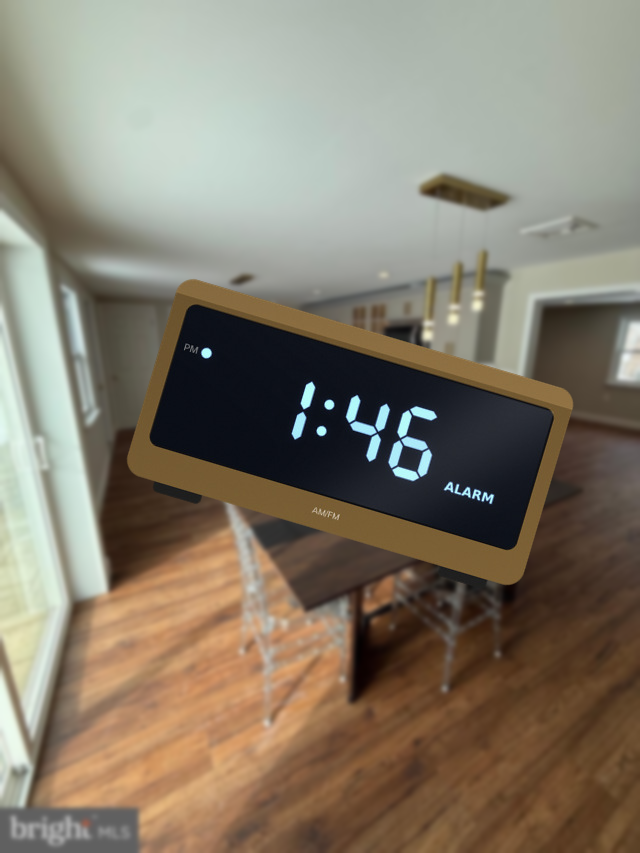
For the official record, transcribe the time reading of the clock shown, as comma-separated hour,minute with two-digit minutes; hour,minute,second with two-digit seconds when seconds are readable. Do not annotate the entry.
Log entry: 1,46
